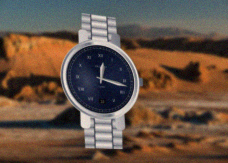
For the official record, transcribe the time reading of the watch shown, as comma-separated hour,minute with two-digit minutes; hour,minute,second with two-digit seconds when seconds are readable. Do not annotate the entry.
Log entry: 12,17
